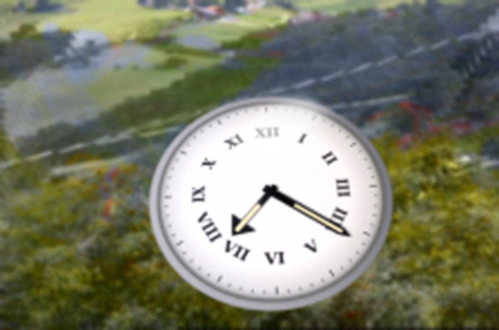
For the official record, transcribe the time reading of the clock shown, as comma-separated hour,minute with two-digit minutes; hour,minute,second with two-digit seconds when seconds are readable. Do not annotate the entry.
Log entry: 7,21
